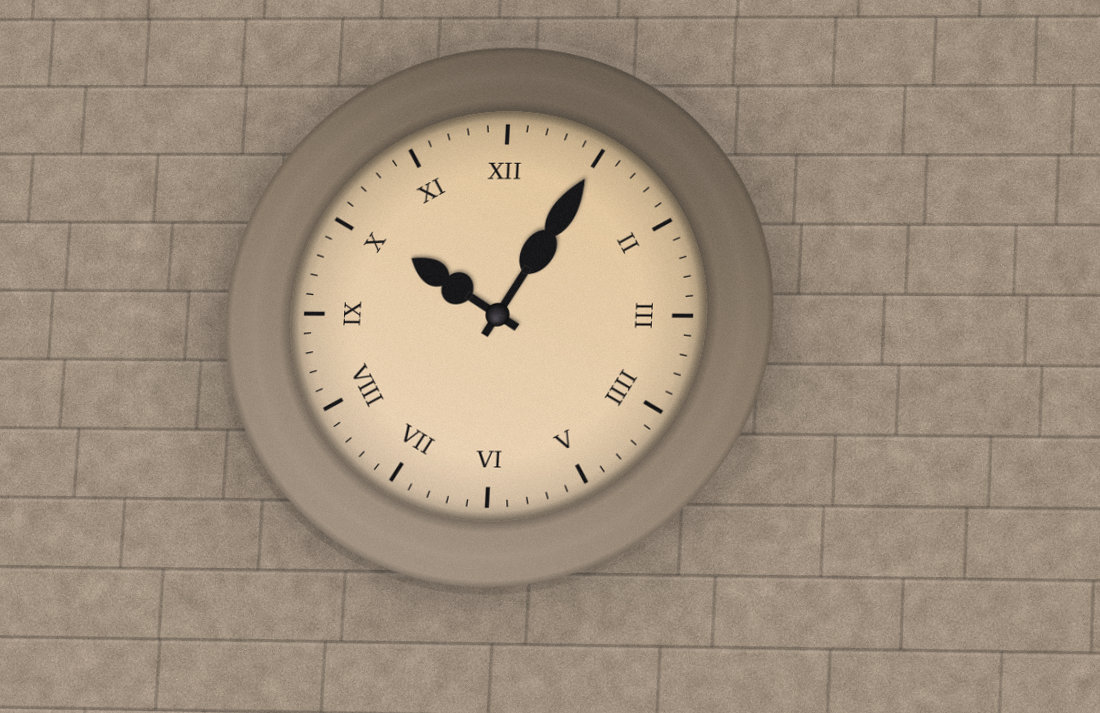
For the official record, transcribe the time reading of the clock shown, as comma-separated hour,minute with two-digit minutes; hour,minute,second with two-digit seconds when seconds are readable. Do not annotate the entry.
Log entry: 10,05
